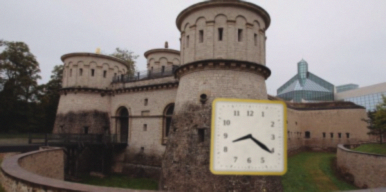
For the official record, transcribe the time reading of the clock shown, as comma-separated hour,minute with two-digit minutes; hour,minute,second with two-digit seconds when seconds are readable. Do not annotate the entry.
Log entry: 8,21
